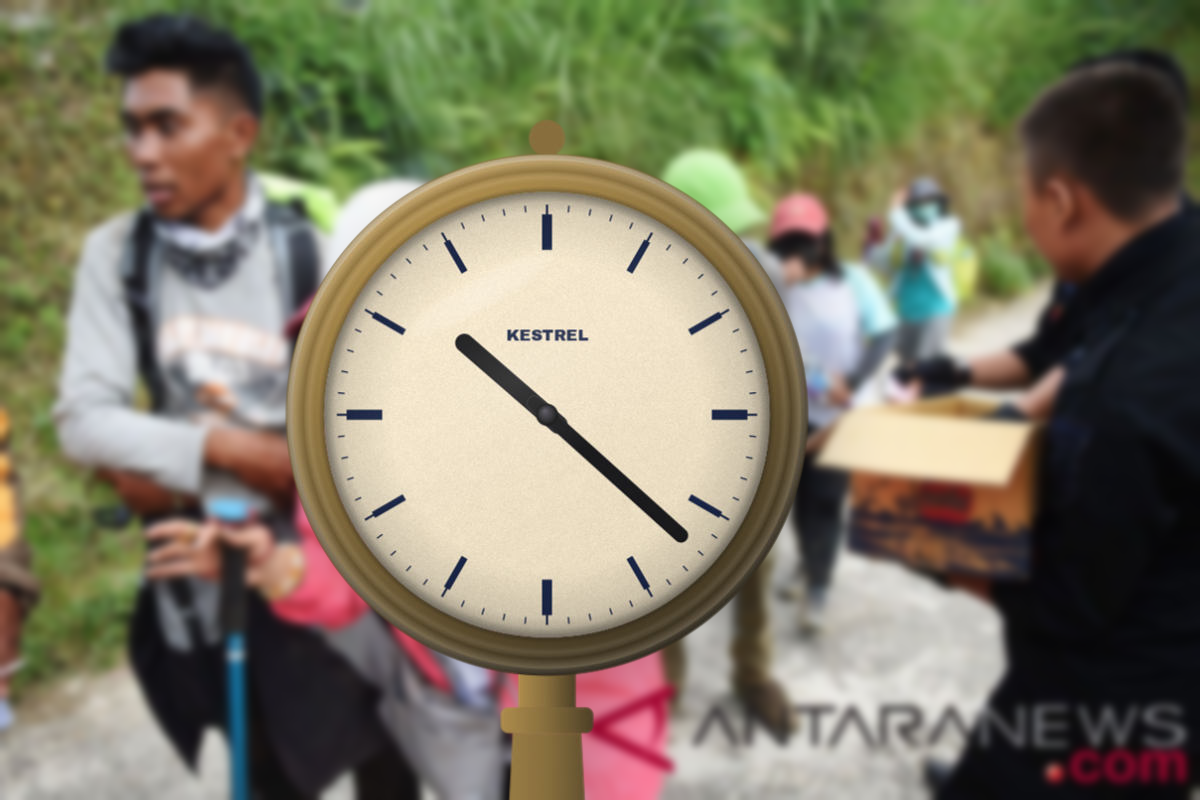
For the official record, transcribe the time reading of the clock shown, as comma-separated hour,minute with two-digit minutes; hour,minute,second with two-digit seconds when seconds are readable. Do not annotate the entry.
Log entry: 10,22
